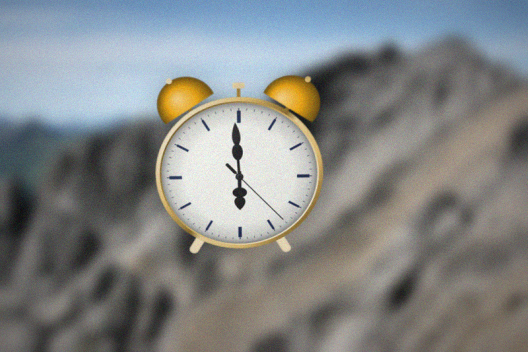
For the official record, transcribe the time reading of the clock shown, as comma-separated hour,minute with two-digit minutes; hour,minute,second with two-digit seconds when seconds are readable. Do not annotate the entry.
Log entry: 5,59,23
